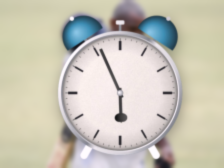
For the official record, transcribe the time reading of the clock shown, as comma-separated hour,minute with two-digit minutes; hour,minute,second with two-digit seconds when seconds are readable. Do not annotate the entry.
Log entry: 5,56
